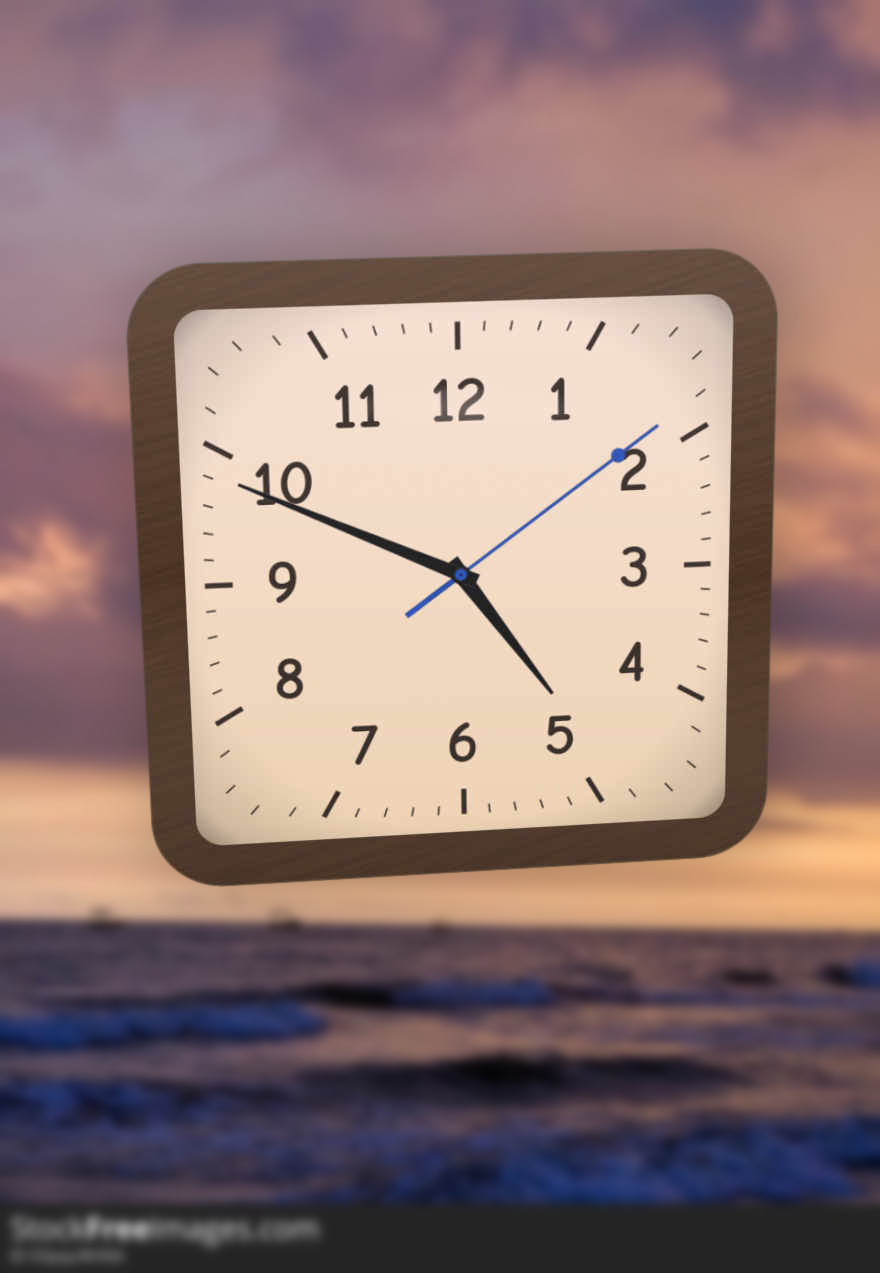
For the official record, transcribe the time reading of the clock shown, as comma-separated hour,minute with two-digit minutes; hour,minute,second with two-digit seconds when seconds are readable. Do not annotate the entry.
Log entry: 4,49,09
